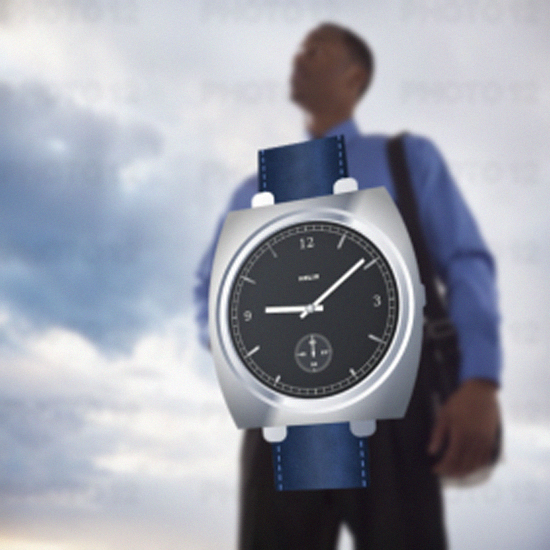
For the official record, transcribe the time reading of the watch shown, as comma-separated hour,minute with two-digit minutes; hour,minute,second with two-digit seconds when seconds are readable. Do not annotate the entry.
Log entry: 9,09
